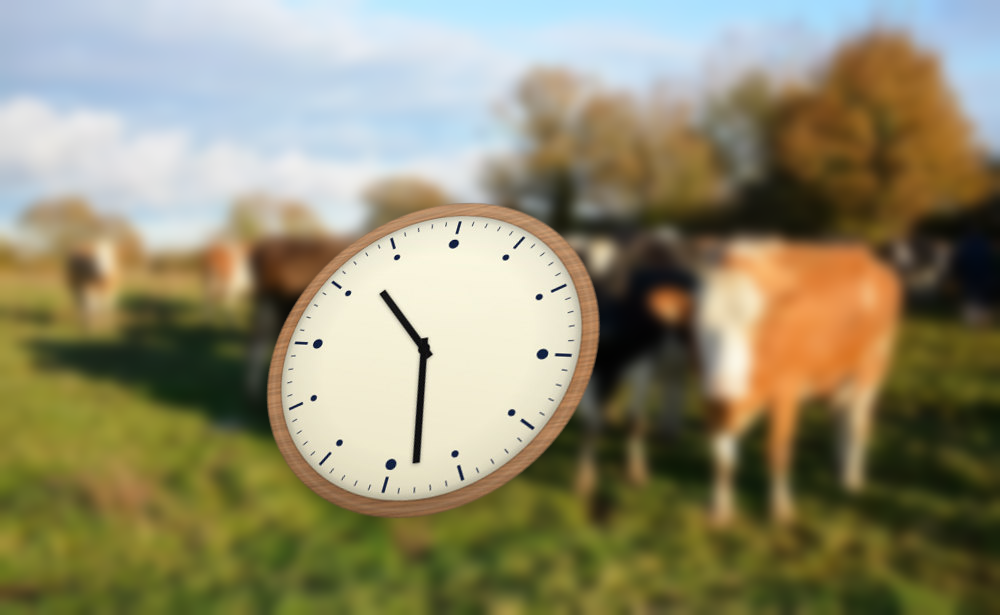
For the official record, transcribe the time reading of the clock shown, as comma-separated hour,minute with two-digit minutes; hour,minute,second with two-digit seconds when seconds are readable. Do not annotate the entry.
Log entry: 10,28
